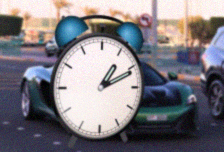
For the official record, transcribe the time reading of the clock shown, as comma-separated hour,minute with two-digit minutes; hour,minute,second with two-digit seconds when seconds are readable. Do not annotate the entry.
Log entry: 1,11
